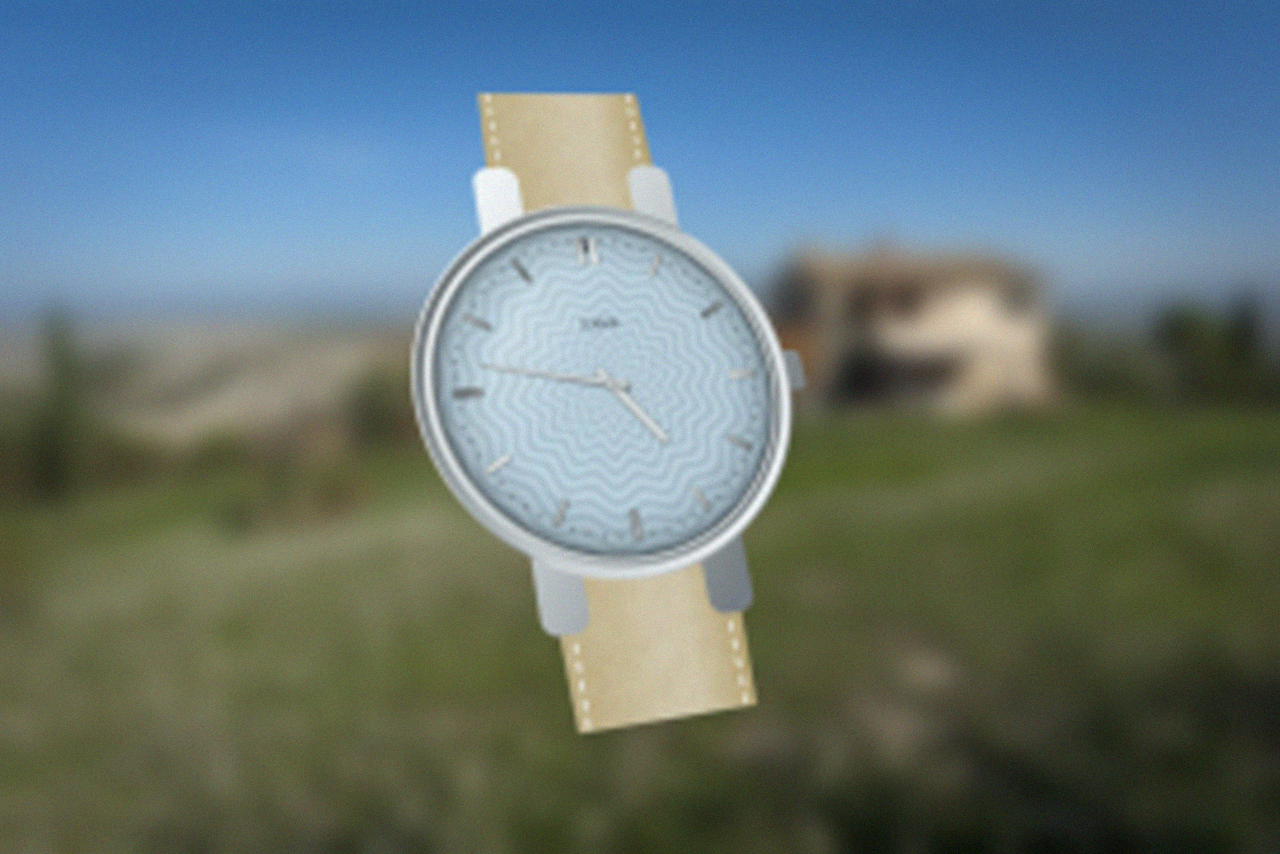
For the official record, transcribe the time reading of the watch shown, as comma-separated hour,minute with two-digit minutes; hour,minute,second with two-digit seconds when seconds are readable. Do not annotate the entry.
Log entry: 4,47
